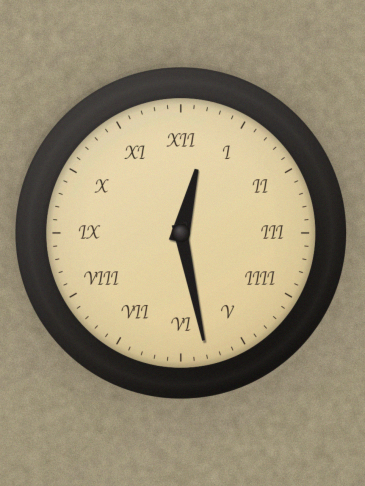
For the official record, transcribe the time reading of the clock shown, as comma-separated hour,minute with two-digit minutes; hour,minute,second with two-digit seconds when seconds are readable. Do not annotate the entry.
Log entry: 12,28
